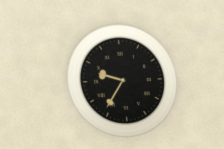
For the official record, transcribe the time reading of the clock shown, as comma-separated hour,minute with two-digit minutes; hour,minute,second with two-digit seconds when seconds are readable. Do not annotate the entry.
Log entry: 9,36
